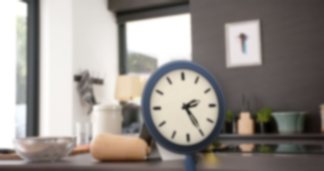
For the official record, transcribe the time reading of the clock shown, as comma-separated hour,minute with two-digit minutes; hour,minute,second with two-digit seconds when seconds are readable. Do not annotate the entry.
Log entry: 2,25
